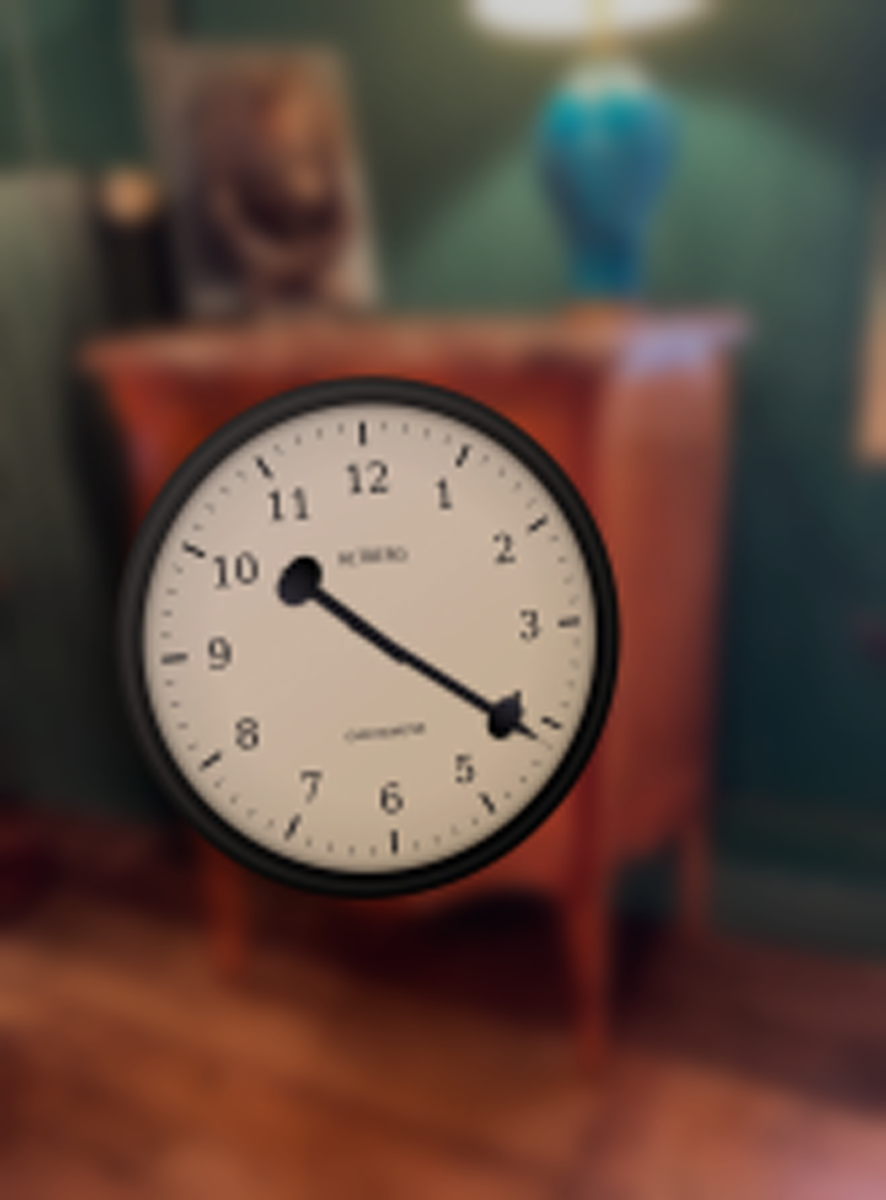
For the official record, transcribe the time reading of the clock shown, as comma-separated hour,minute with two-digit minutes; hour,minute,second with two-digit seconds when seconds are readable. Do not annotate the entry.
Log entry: 10,21
